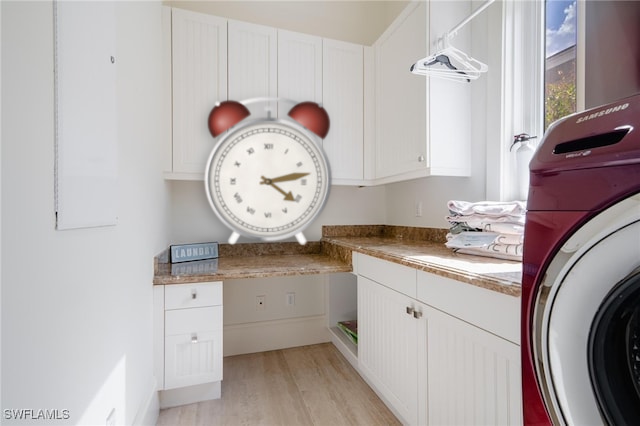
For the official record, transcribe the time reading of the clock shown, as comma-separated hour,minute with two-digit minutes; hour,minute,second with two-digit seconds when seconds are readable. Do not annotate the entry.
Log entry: 4,13
